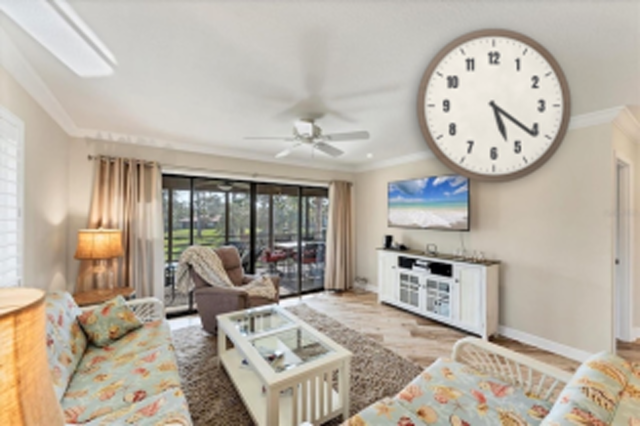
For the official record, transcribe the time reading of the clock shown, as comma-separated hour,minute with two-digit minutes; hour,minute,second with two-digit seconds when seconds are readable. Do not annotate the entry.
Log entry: 5,21
